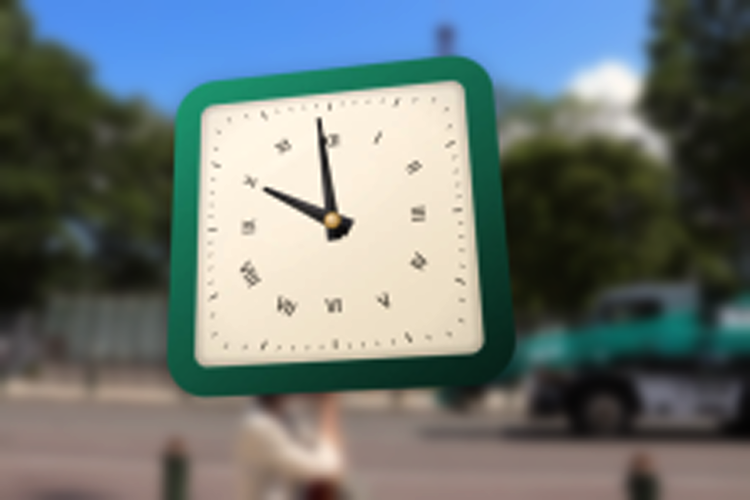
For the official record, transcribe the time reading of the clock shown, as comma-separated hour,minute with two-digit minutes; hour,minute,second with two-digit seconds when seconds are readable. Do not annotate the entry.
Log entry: 9,59
